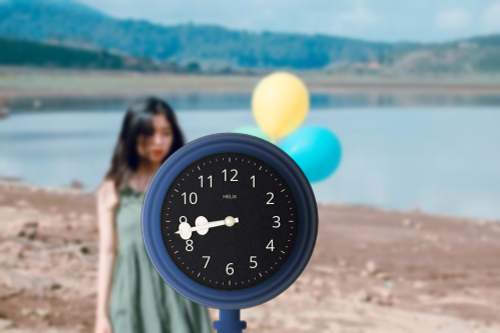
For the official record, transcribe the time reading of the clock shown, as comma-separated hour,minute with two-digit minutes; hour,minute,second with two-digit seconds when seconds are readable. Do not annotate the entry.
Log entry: 8,43
